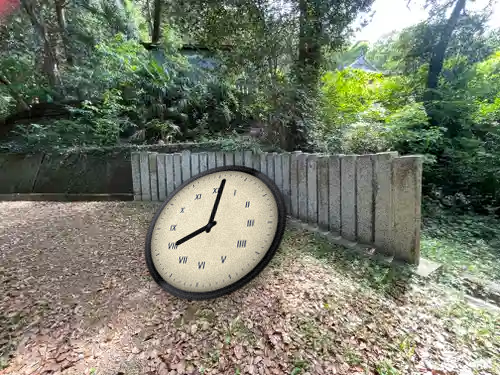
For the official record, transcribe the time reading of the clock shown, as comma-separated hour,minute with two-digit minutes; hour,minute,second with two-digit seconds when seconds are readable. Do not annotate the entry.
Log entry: 8,01
